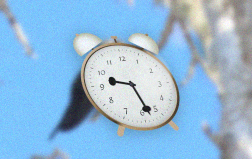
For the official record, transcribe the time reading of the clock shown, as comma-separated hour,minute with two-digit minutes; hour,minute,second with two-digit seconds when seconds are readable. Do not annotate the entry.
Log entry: 9,28
